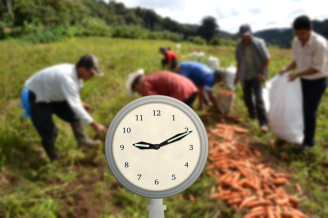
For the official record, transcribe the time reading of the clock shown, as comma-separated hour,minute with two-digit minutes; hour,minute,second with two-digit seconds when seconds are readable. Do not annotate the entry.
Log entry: 9,11
